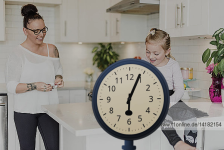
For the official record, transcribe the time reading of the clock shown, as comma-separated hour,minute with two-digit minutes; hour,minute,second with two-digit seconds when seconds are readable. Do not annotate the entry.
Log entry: 6,04
